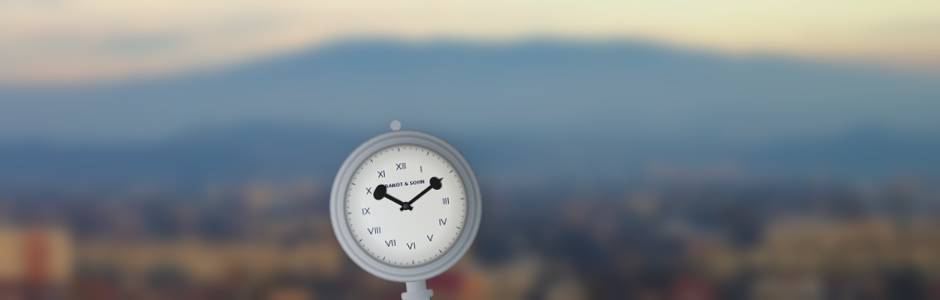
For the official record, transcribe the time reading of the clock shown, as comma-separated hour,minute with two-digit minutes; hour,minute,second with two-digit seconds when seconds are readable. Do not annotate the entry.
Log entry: 10,10
